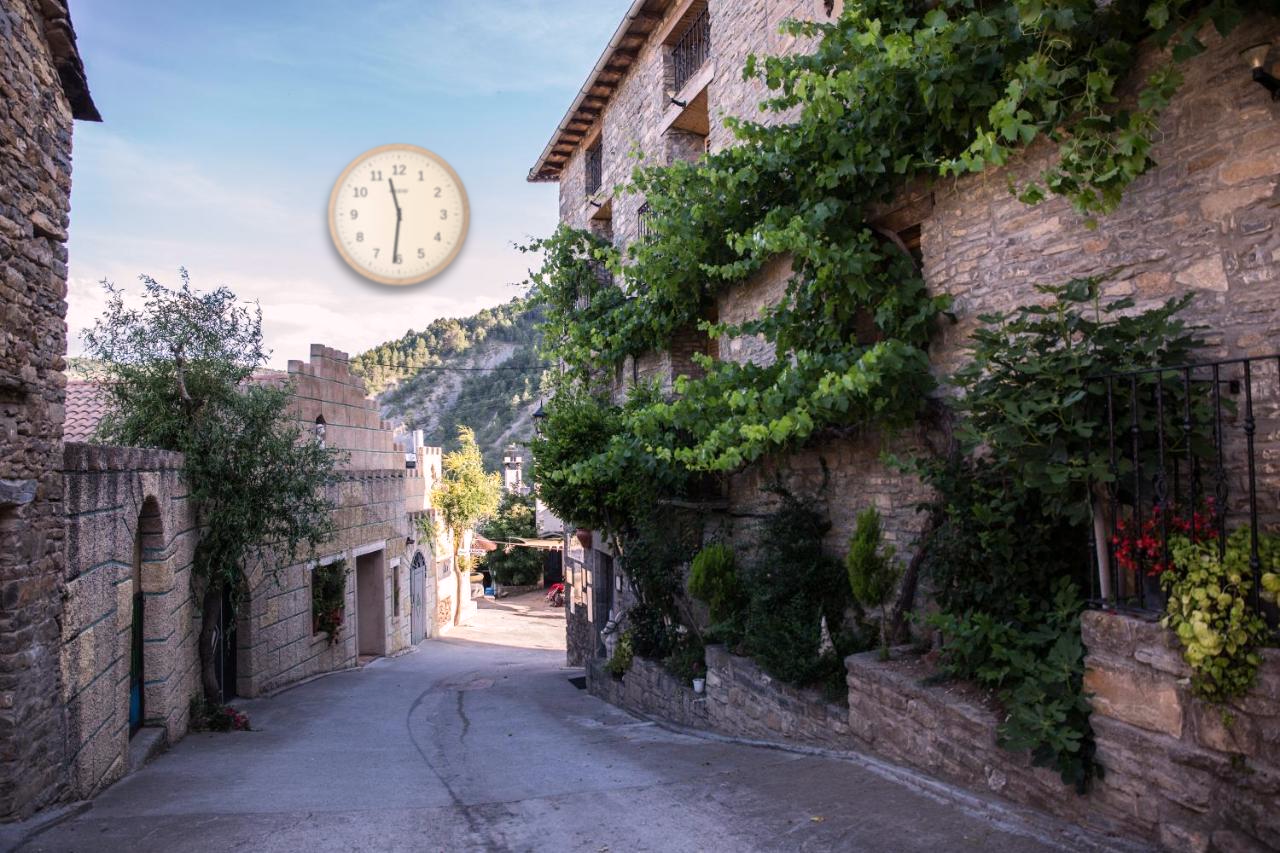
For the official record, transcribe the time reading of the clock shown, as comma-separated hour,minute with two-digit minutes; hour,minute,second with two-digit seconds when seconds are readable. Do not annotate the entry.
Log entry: 11,31
